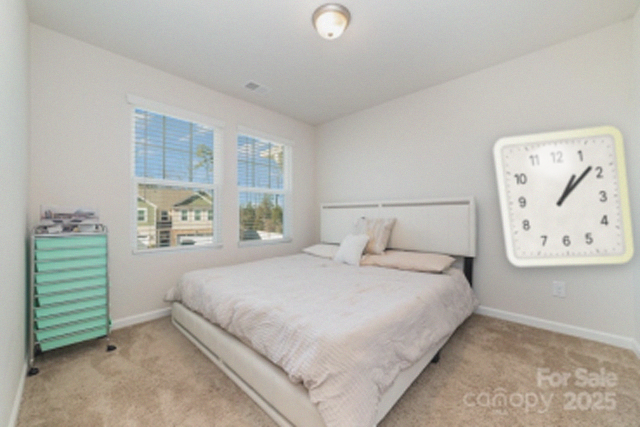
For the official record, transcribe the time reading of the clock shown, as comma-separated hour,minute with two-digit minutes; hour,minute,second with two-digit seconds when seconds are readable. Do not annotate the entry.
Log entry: 1,08
